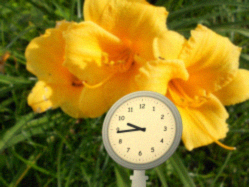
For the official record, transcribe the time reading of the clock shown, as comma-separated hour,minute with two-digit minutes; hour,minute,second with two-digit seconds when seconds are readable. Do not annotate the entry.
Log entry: 9,44
